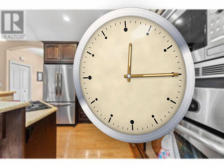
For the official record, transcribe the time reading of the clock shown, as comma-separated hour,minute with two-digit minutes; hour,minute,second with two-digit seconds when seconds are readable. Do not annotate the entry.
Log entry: 12,15
